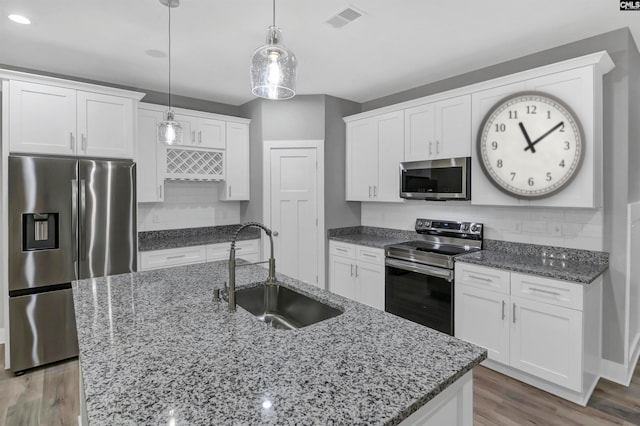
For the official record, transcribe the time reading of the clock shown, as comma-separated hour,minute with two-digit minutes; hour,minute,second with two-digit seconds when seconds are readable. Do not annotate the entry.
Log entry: 11,09
